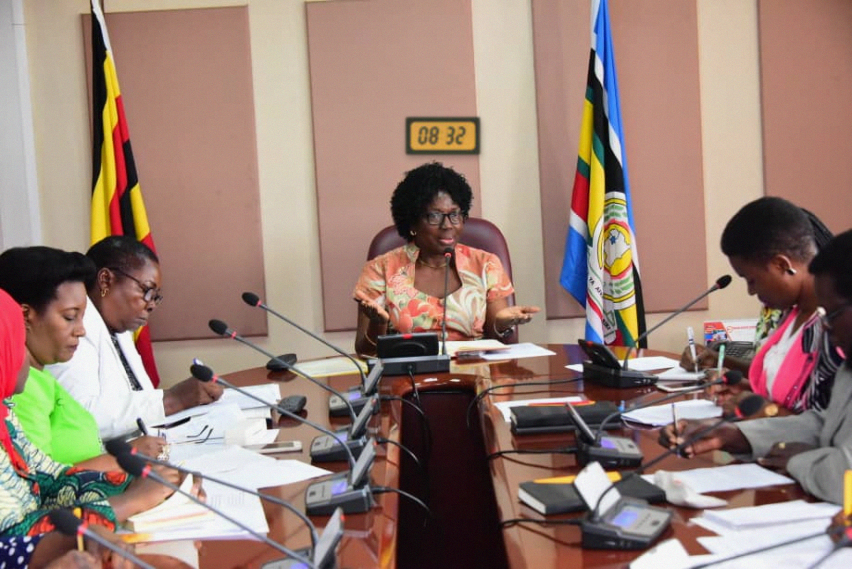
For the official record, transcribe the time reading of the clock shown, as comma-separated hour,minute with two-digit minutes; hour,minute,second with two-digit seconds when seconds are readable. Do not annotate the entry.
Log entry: 8,32
